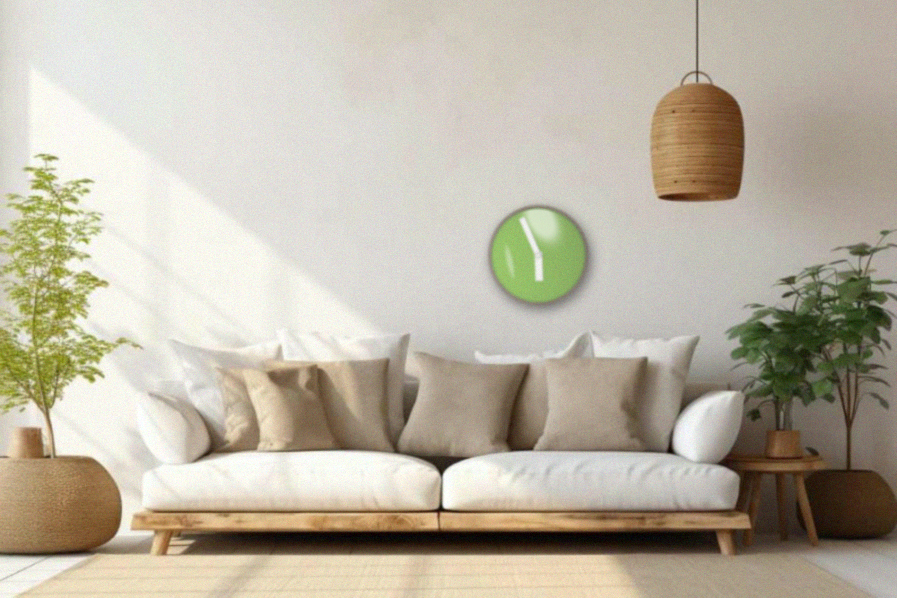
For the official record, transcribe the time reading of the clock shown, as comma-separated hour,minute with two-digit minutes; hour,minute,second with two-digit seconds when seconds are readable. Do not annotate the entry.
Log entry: 5,56
